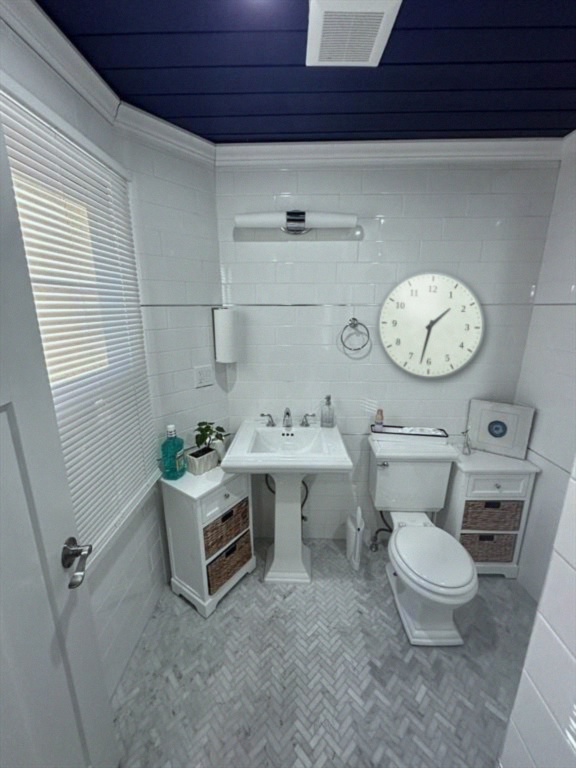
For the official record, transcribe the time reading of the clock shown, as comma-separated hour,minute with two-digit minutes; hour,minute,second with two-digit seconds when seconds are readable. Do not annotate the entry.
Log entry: 1,32
